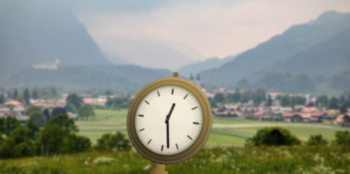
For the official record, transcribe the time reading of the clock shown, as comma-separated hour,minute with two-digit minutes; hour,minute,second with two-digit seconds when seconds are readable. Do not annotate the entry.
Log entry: 12,28
